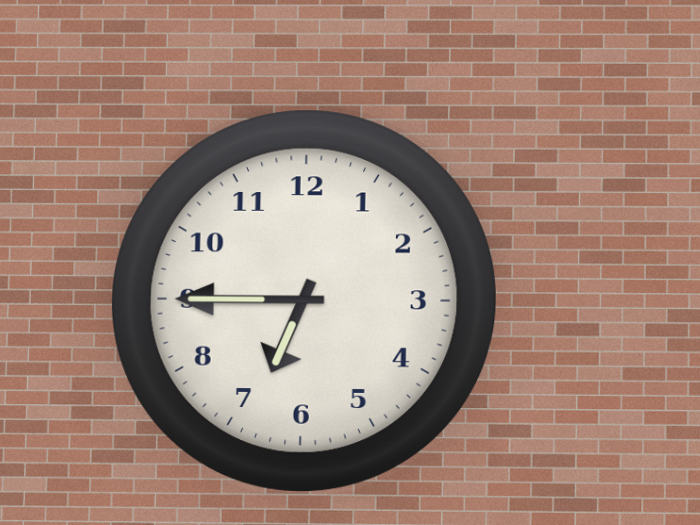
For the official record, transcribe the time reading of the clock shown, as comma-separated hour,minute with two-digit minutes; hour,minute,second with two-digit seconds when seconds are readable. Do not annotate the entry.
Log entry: 6,45
